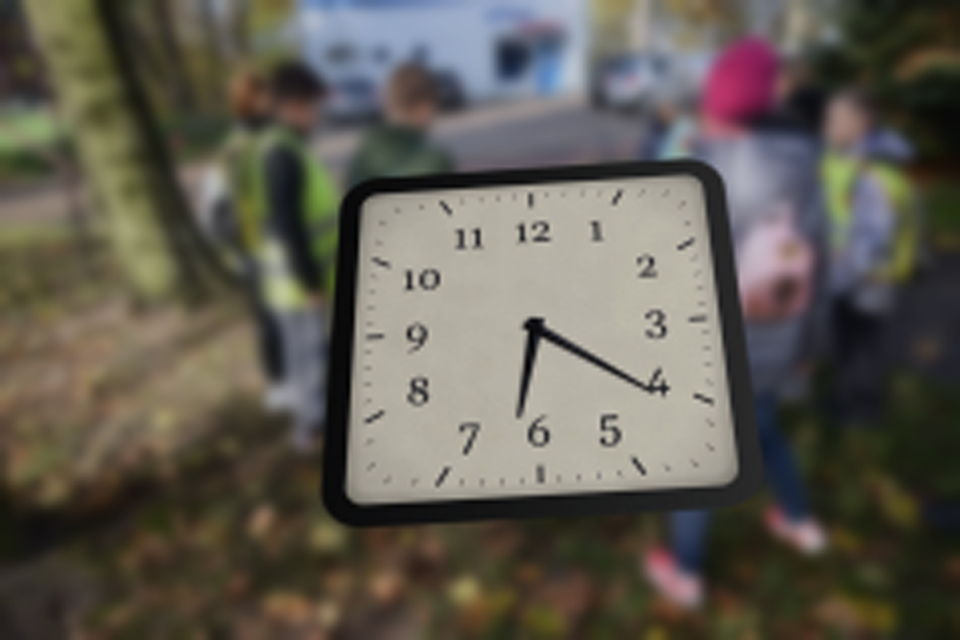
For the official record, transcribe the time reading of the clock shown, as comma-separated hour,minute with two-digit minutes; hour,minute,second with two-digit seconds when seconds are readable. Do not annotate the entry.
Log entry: 6,21
